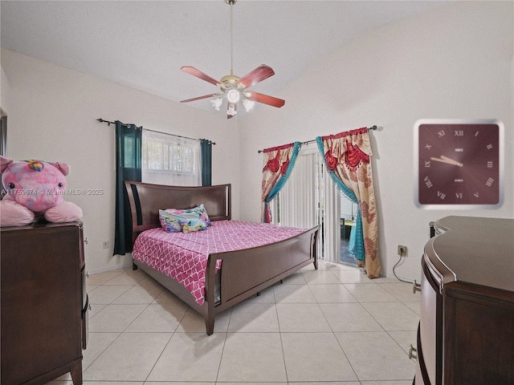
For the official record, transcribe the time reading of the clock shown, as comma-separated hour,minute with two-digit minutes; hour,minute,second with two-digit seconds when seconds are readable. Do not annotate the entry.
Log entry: 9,47
